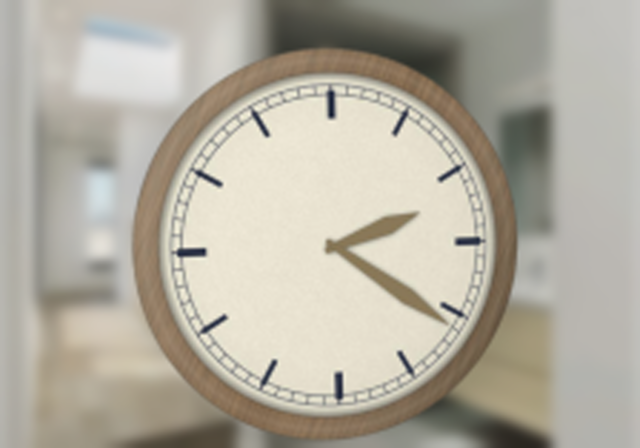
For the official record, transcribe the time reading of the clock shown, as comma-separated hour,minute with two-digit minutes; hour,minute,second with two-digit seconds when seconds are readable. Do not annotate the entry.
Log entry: 2,21
